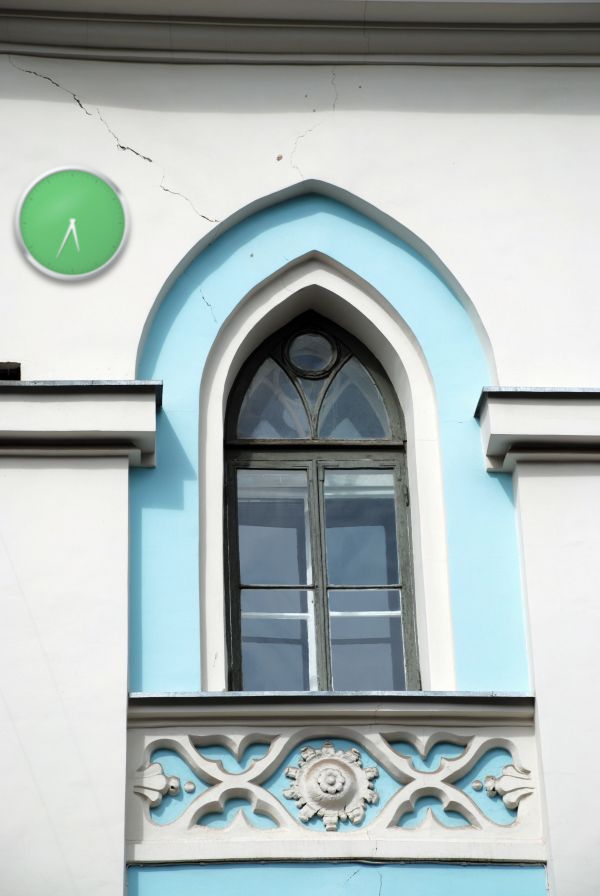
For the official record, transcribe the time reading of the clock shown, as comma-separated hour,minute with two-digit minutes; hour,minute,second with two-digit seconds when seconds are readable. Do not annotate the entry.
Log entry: 5,34
